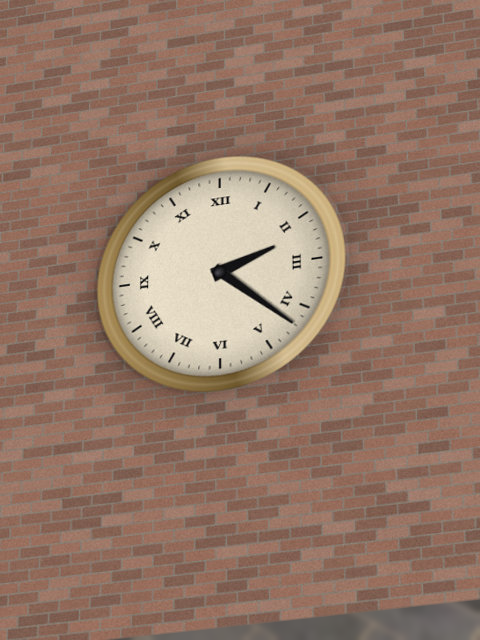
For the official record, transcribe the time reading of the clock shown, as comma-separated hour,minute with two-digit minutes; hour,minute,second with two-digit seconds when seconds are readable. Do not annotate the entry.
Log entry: 2,22
